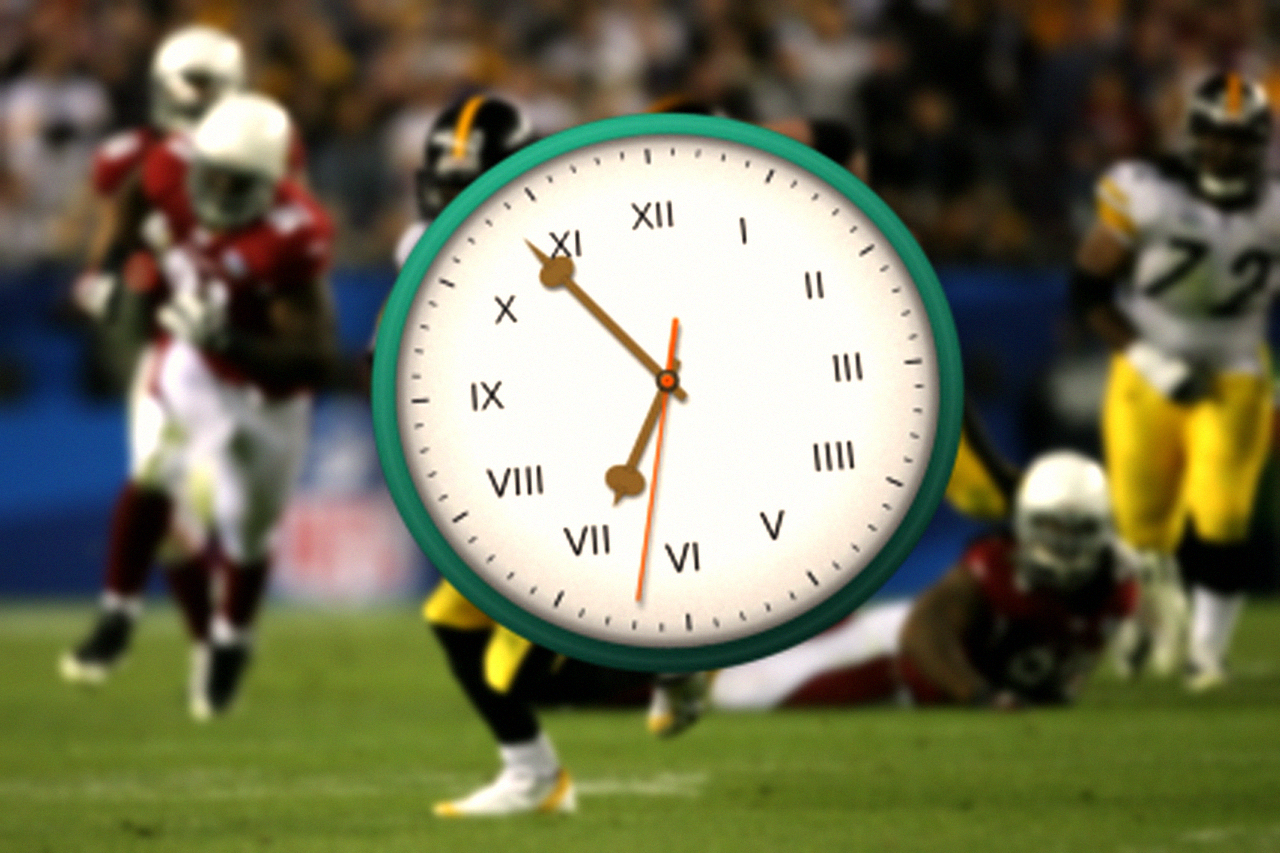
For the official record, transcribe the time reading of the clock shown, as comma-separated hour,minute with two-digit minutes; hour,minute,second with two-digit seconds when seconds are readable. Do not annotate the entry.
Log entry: 6,53,32
